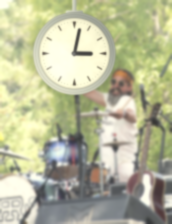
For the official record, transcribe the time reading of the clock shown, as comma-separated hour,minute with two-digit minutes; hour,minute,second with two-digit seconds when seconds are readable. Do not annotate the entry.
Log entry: 3,02
